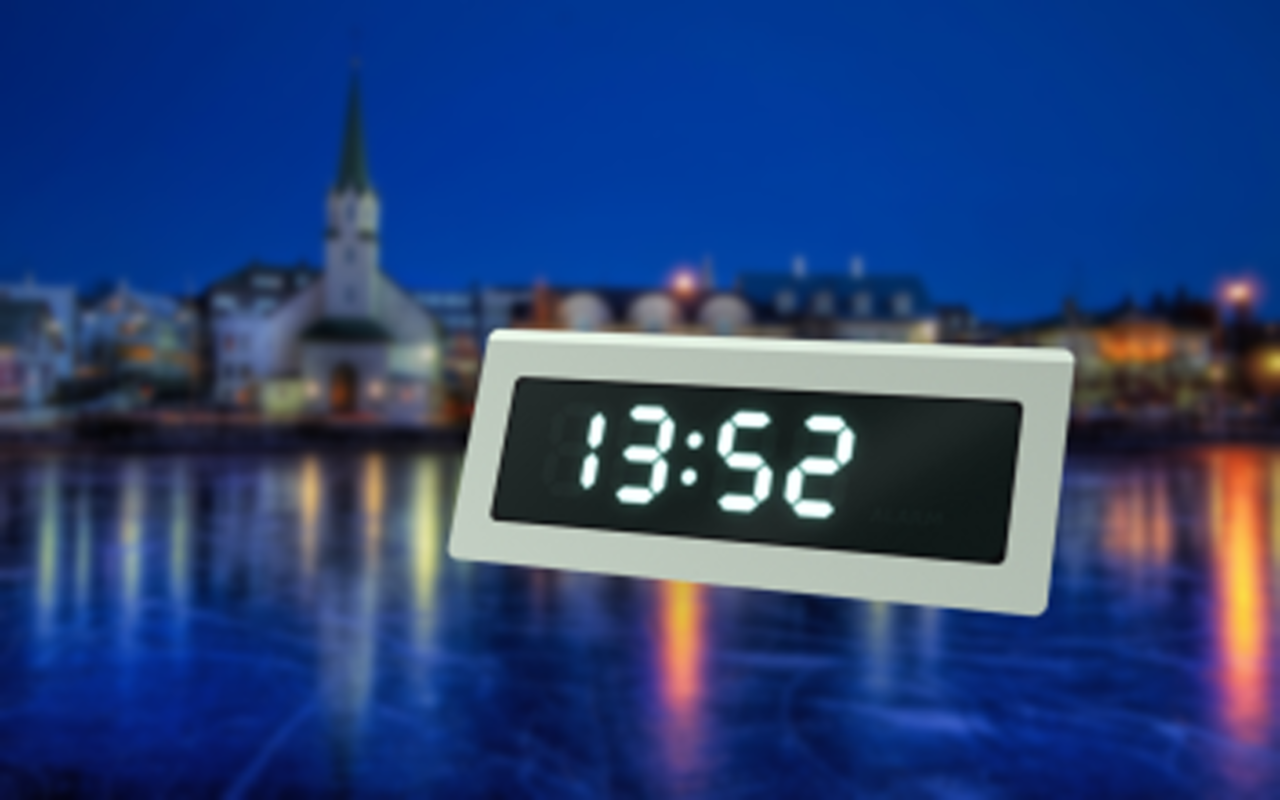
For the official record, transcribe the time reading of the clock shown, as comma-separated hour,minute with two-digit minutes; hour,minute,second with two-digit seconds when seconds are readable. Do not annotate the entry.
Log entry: 13,52
